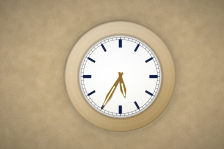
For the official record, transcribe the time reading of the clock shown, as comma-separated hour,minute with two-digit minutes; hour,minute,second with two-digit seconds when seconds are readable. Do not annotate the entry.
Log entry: 5,35
